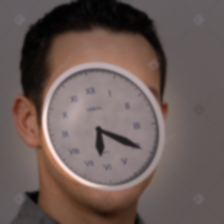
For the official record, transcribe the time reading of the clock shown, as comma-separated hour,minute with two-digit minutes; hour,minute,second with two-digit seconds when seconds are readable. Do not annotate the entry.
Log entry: 6,20
